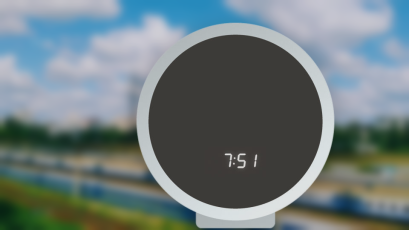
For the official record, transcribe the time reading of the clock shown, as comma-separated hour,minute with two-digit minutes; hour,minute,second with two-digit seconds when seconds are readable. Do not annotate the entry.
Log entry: 7,51
